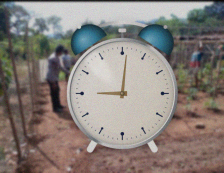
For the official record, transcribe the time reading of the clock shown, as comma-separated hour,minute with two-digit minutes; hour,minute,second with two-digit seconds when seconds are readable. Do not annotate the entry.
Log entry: 9,01
